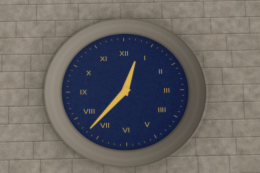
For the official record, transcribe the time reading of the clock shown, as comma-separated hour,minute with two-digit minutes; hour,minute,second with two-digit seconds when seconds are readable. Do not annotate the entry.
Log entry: 12,37
